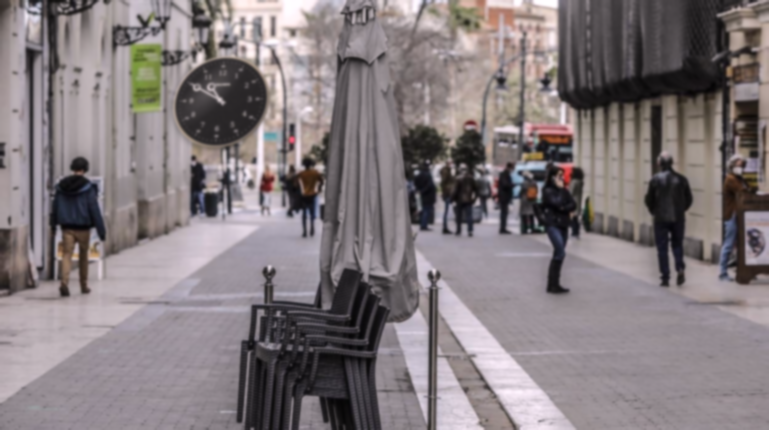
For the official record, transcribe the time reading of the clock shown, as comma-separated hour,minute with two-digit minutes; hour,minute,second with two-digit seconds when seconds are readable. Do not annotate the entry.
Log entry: 10,50
